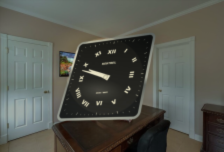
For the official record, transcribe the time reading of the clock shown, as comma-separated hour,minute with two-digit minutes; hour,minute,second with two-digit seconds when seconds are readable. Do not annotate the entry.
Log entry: 9,48
